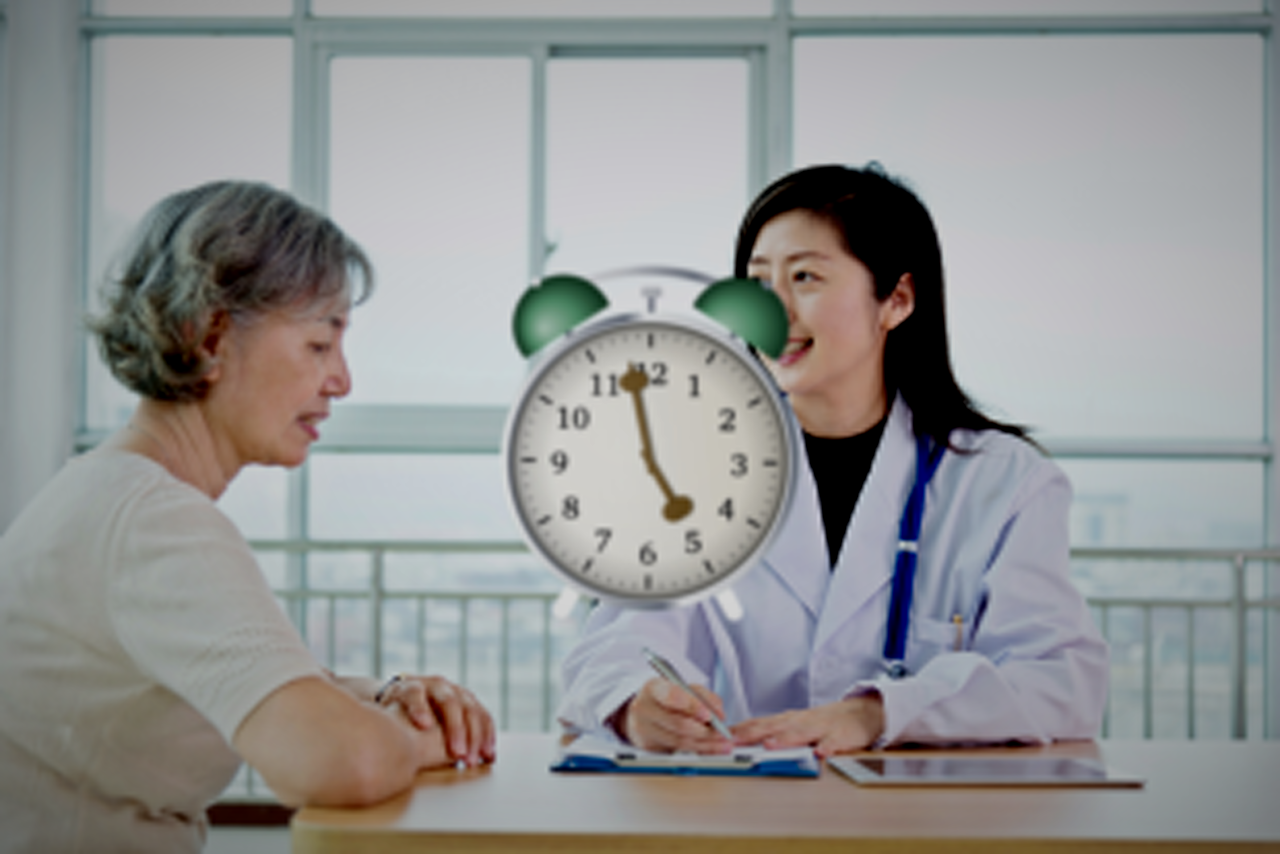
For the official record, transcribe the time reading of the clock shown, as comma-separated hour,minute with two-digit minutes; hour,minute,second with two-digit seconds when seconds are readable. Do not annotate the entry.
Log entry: 4,58
